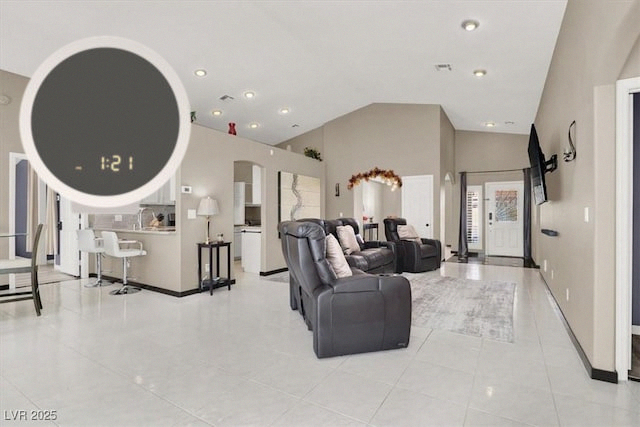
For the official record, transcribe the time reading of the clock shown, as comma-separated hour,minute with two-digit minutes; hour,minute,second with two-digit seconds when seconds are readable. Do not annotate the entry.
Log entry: 1,21
